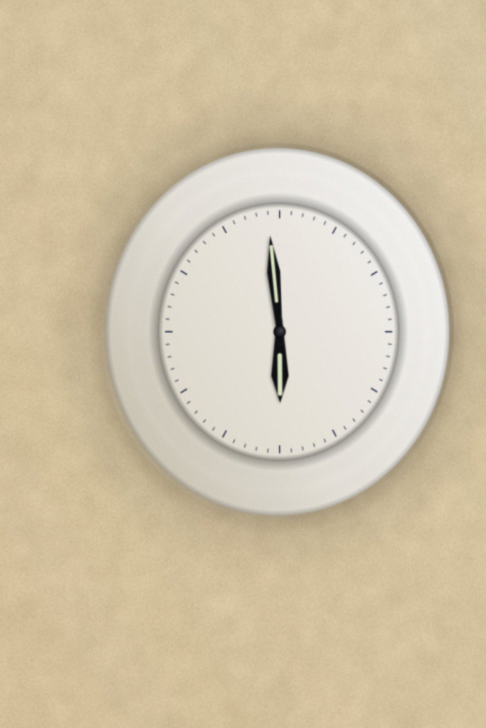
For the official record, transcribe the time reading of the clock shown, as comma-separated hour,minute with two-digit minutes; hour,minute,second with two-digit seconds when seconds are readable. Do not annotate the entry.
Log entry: 5,59
